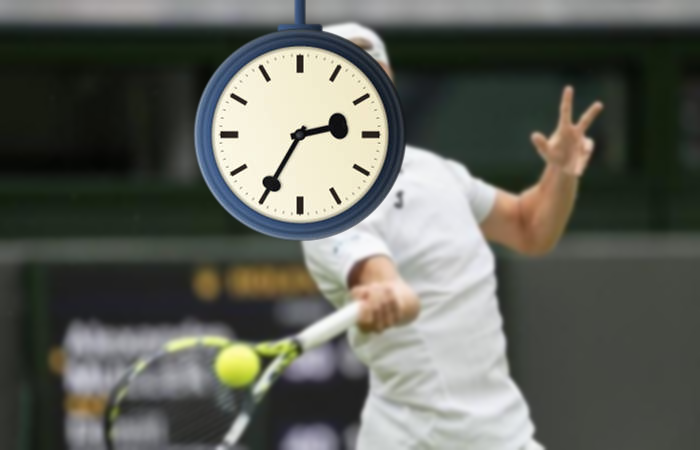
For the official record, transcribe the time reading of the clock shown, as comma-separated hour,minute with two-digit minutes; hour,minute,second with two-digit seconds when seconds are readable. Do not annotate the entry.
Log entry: 2,35
